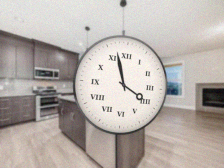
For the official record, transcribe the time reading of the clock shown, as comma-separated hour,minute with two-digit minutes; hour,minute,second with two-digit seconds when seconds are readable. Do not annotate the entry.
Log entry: 3,57
